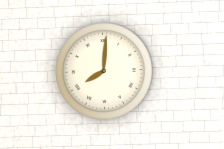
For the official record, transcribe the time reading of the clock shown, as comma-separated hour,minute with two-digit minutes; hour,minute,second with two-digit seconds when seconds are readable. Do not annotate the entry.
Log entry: 8,01
